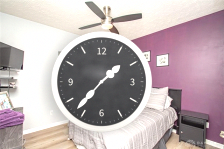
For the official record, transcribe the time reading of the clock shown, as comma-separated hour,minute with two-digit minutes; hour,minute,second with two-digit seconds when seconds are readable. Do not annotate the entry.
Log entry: 1,37
